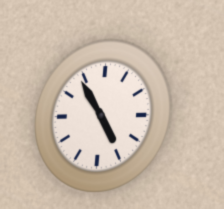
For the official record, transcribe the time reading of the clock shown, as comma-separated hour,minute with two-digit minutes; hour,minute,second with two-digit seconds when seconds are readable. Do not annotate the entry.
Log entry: 4,54
